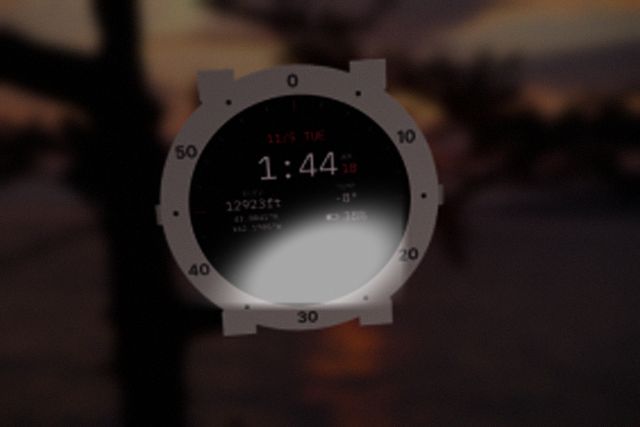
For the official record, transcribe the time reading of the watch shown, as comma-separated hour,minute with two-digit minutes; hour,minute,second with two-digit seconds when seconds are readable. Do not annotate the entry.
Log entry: 1,44
